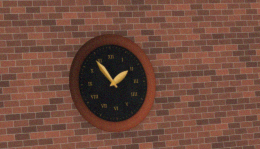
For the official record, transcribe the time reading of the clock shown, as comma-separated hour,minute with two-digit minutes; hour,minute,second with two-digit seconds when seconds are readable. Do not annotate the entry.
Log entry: 1,54
